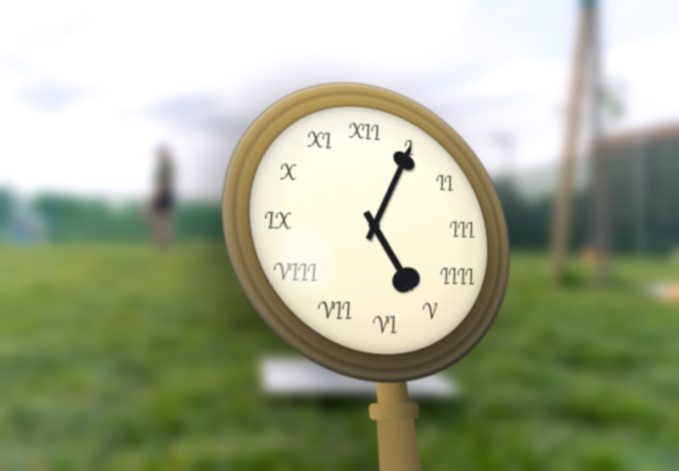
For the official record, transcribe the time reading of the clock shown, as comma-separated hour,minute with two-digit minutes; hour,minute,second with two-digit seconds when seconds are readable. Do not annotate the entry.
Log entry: 5,05
